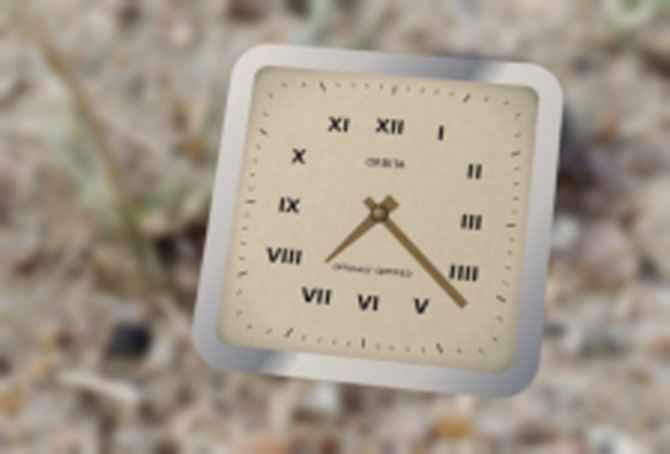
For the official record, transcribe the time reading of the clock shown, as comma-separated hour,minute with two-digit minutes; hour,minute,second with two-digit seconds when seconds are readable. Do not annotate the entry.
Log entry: 7,22
